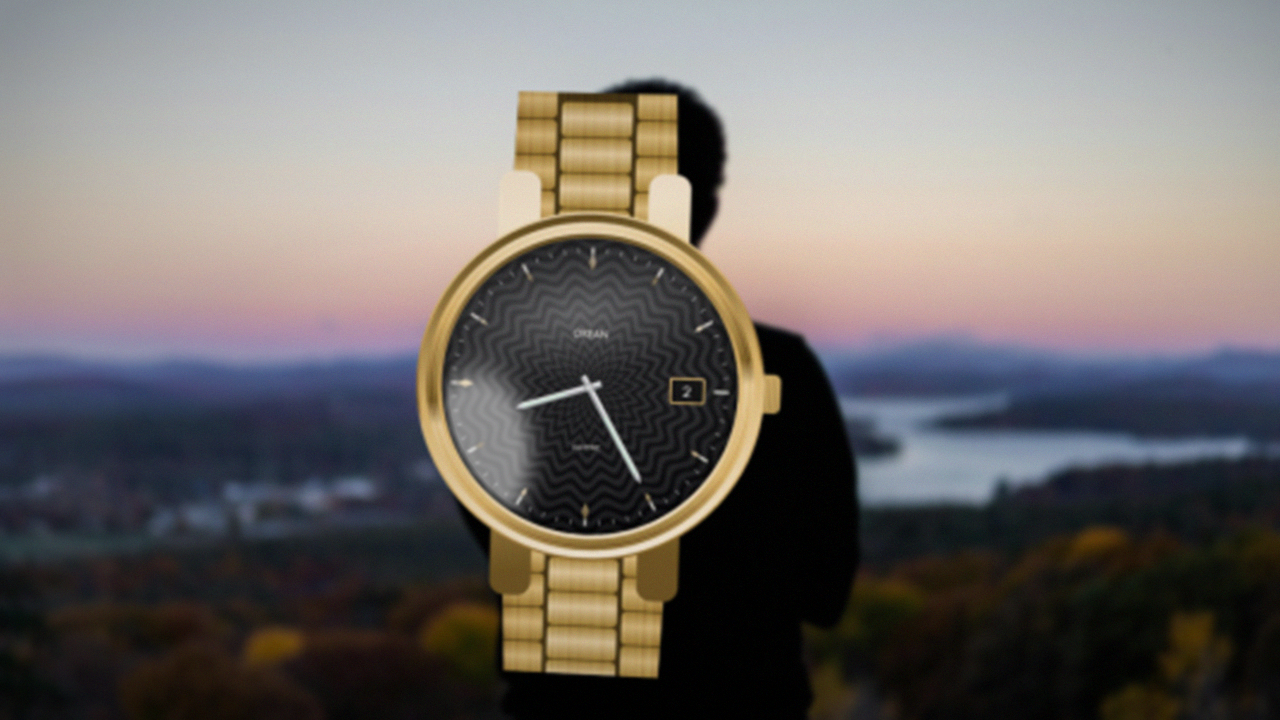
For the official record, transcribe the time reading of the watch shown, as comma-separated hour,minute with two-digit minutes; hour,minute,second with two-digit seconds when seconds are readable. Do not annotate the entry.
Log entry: 8,25
